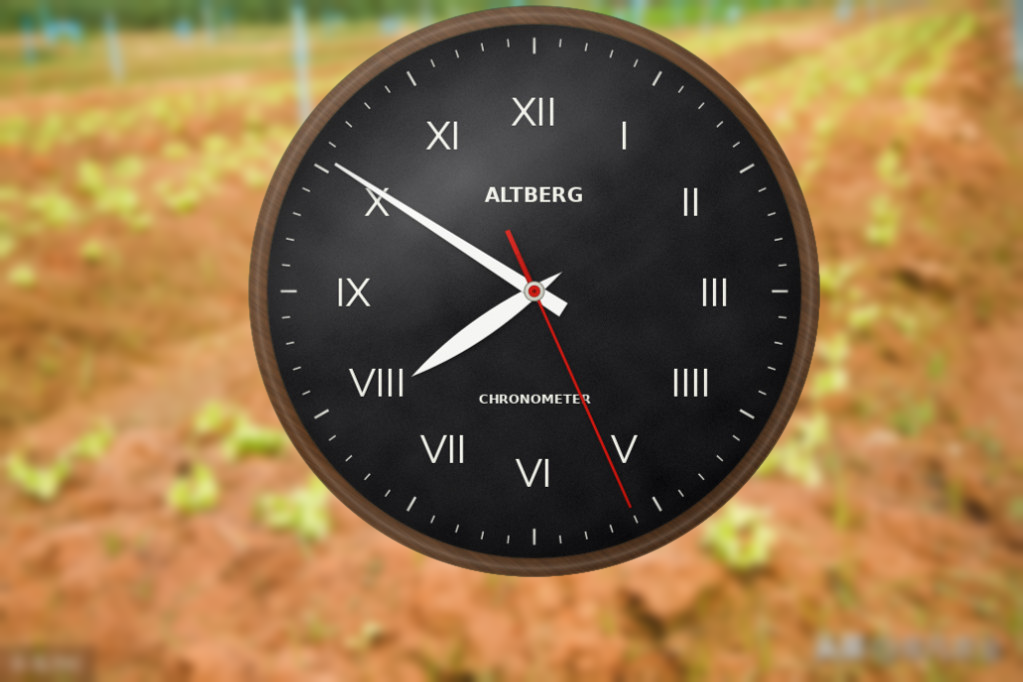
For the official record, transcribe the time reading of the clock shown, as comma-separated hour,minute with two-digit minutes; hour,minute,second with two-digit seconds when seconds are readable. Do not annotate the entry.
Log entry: 7,50,26
